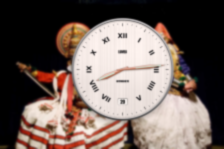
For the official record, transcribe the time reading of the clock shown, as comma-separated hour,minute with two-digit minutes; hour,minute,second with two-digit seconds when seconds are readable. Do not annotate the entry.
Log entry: 8,14
